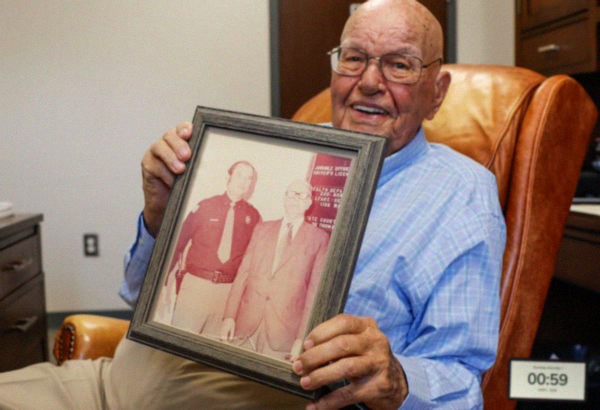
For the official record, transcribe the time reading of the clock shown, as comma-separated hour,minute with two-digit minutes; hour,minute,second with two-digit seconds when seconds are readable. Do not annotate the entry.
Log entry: 0,59
